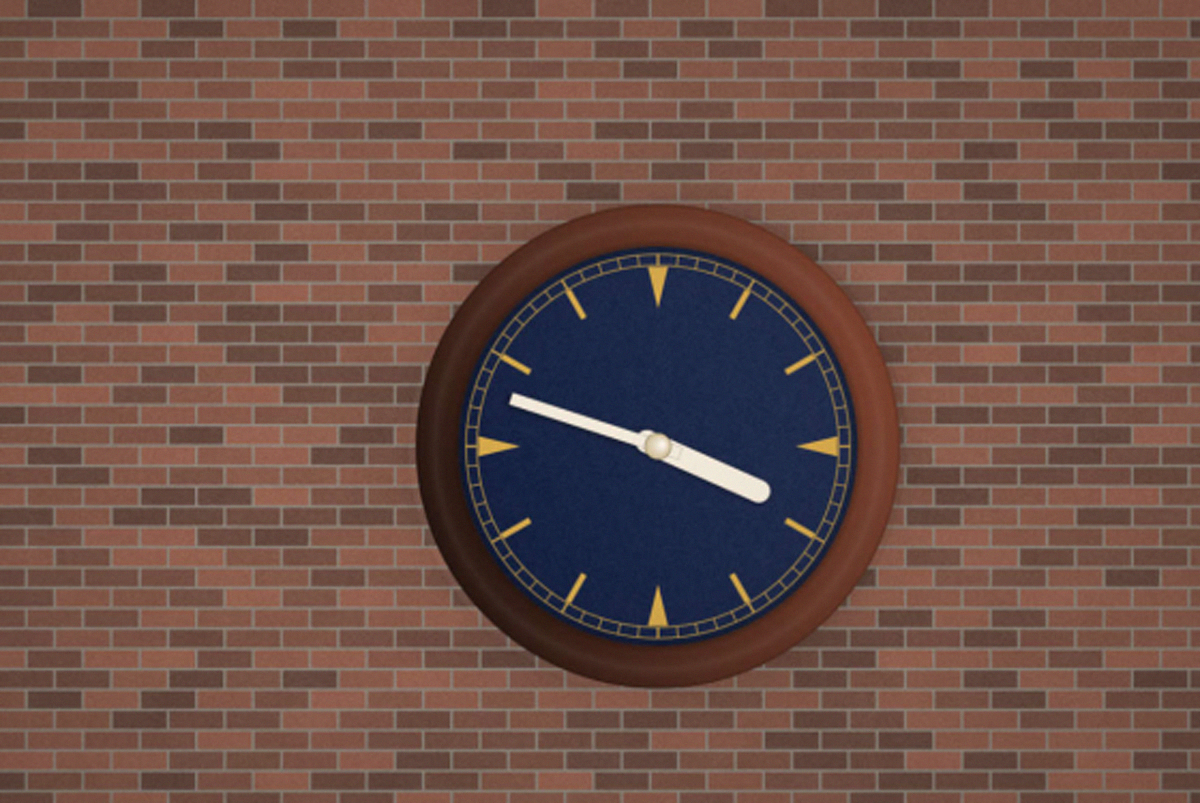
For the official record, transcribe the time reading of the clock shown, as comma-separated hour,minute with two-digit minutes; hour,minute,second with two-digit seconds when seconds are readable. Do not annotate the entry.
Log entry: 3,48
